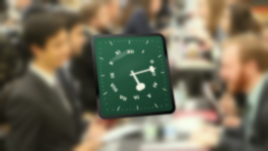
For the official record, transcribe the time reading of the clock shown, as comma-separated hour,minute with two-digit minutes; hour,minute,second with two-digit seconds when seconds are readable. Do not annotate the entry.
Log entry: 5,13
